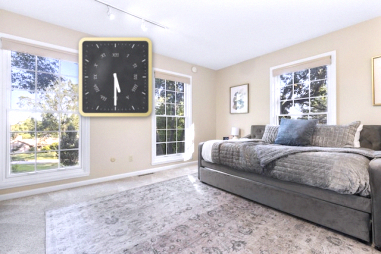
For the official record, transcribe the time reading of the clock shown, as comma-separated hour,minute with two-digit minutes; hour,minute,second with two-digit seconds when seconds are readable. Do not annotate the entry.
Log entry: 5,30
